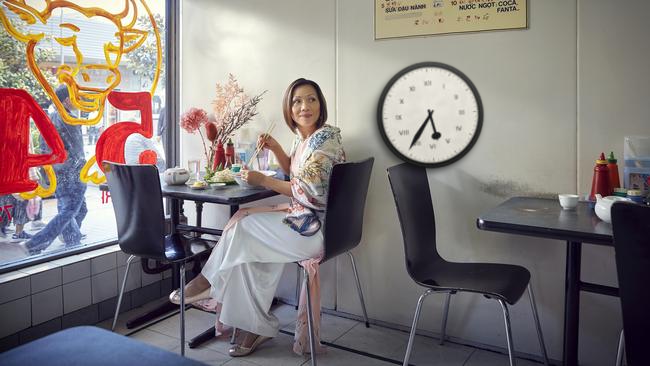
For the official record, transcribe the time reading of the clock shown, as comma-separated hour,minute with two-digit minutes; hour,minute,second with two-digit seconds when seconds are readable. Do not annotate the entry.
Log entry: 5,36
